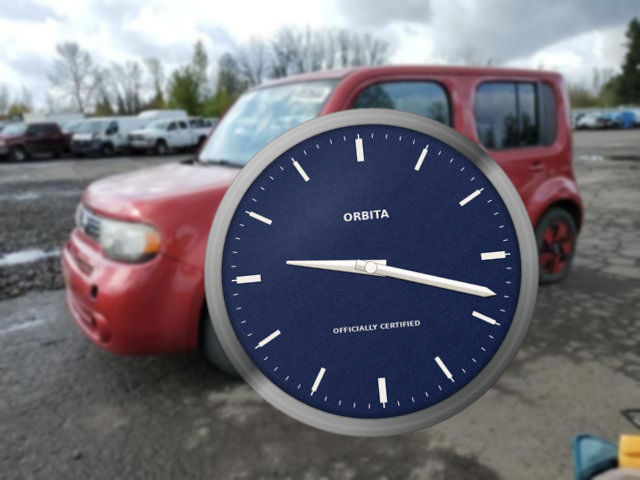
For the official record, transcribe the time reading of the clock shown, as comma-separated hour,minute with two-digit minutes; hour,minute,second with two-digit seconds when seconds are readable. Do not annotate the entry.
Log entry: 9,18
